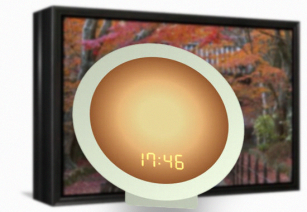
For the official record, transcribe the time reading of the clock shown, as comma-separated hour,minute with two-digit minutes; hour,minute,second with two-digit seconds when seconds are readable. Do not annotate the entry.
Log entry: 17,46
